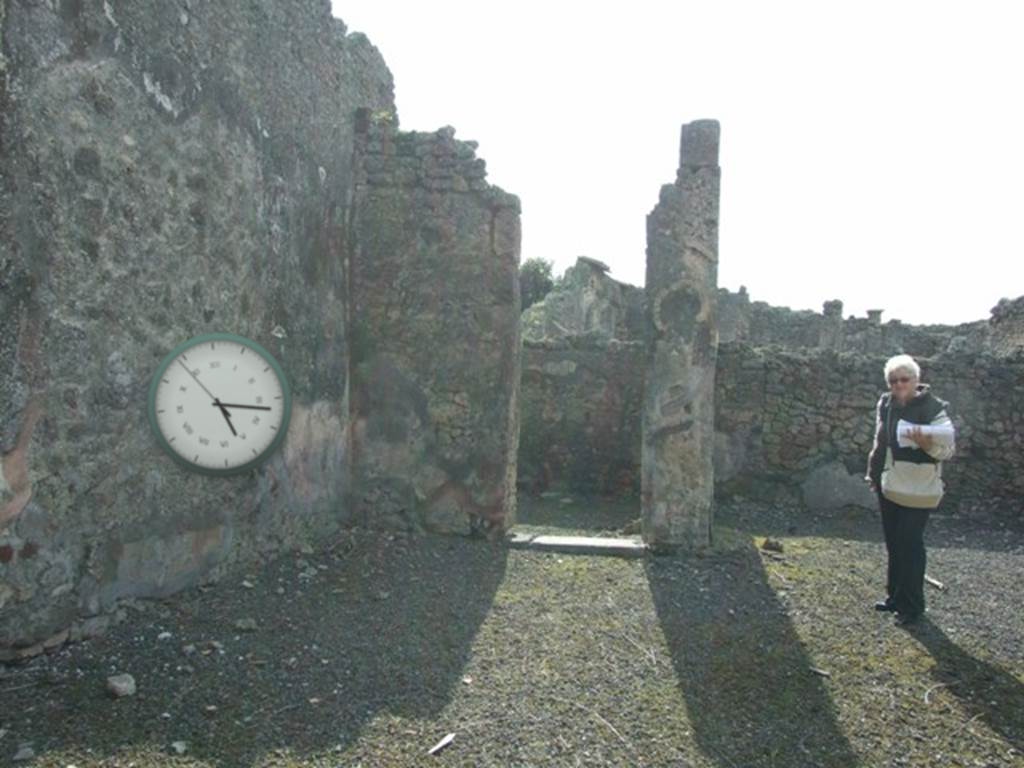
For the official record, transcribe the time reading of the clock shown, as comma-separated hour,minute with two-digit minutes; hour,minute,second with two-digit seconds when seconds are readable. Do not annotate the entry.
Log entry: 5,16,54
